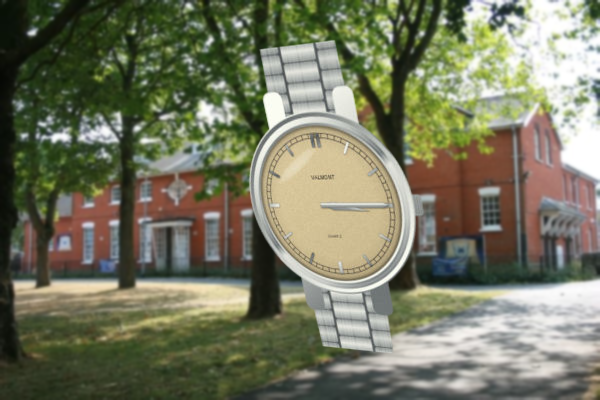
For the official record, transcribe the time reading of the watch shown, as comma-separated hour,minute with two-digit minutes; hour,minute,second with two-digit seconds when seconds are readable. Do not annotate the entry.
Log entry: 3,15
